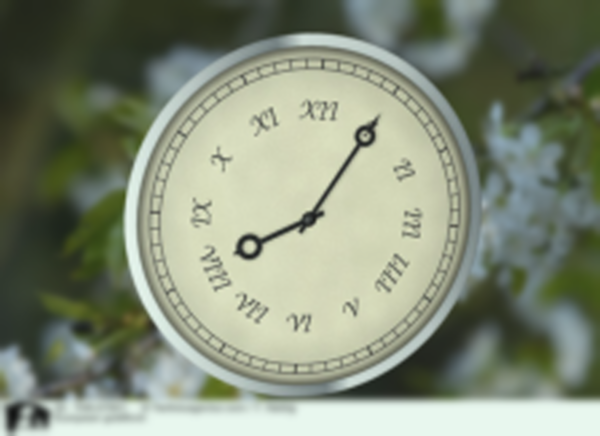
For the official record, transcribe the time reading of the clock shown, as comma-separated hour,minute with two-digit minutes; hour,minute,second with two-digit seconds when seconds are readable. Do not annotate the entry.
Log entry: 8,05
